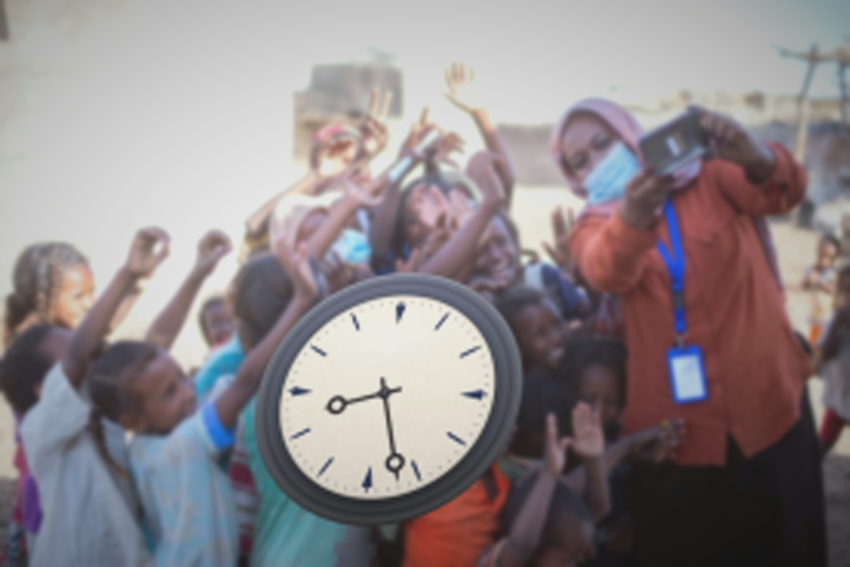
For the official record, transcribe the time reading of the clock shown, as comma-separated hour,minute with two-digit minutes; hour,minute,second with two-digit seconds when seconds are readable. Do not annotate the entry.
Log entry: 8,27
